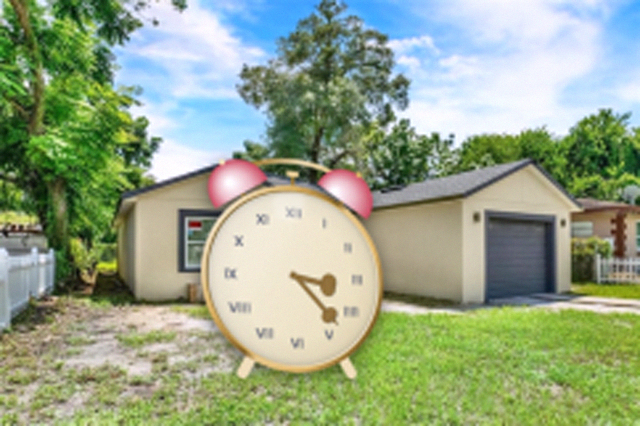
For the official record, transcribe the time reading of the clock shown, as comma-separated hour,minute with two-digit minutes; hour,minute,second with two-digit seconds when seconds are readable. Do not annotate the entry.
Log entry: 3,23
